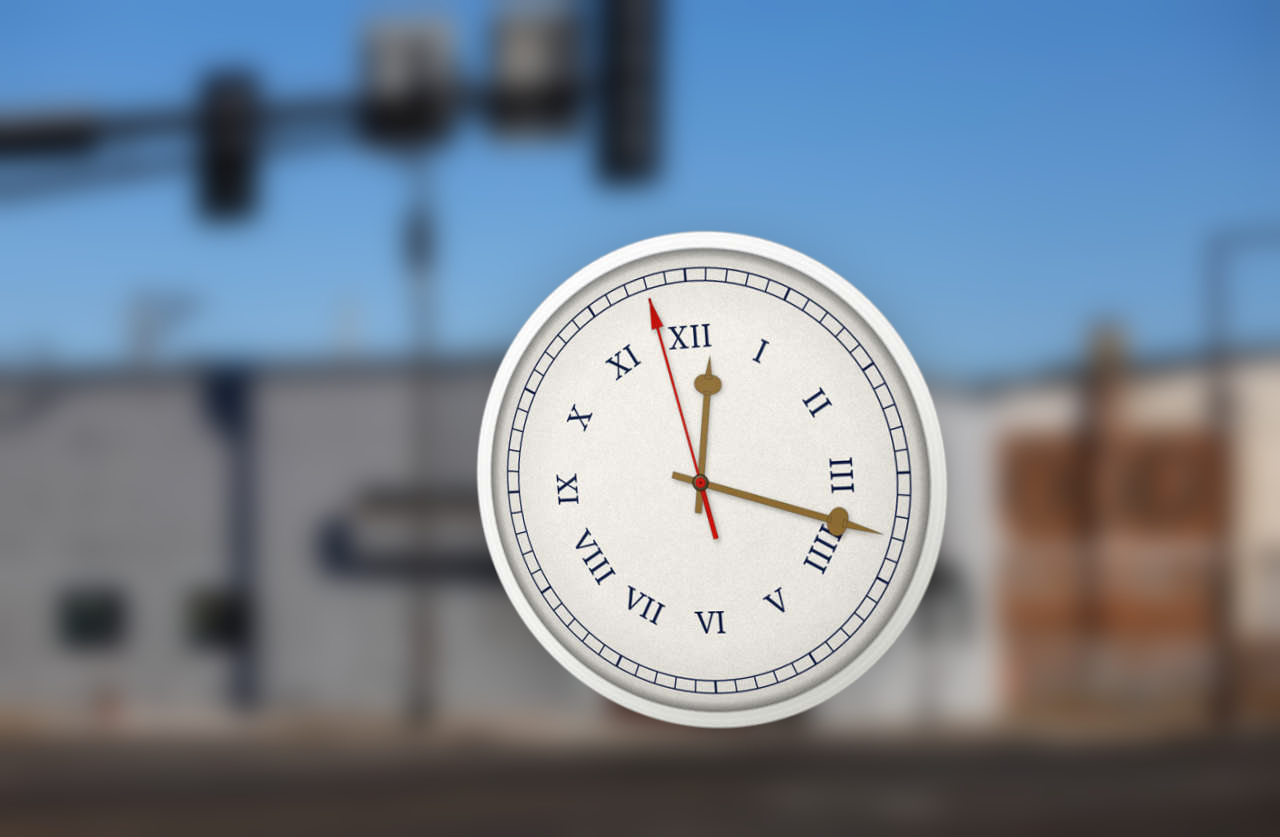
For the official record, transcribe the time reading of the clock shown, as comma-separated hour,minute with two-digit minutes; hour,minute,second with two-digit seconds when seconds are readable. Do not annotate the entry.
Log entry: 12,17,58
